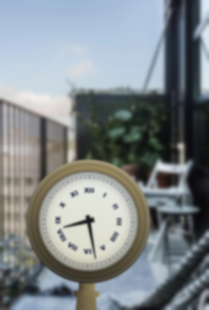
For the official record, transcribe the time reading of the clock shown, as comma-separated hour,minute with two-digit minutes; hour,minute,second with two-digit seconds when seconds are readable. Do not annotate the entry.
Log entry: 8,28
